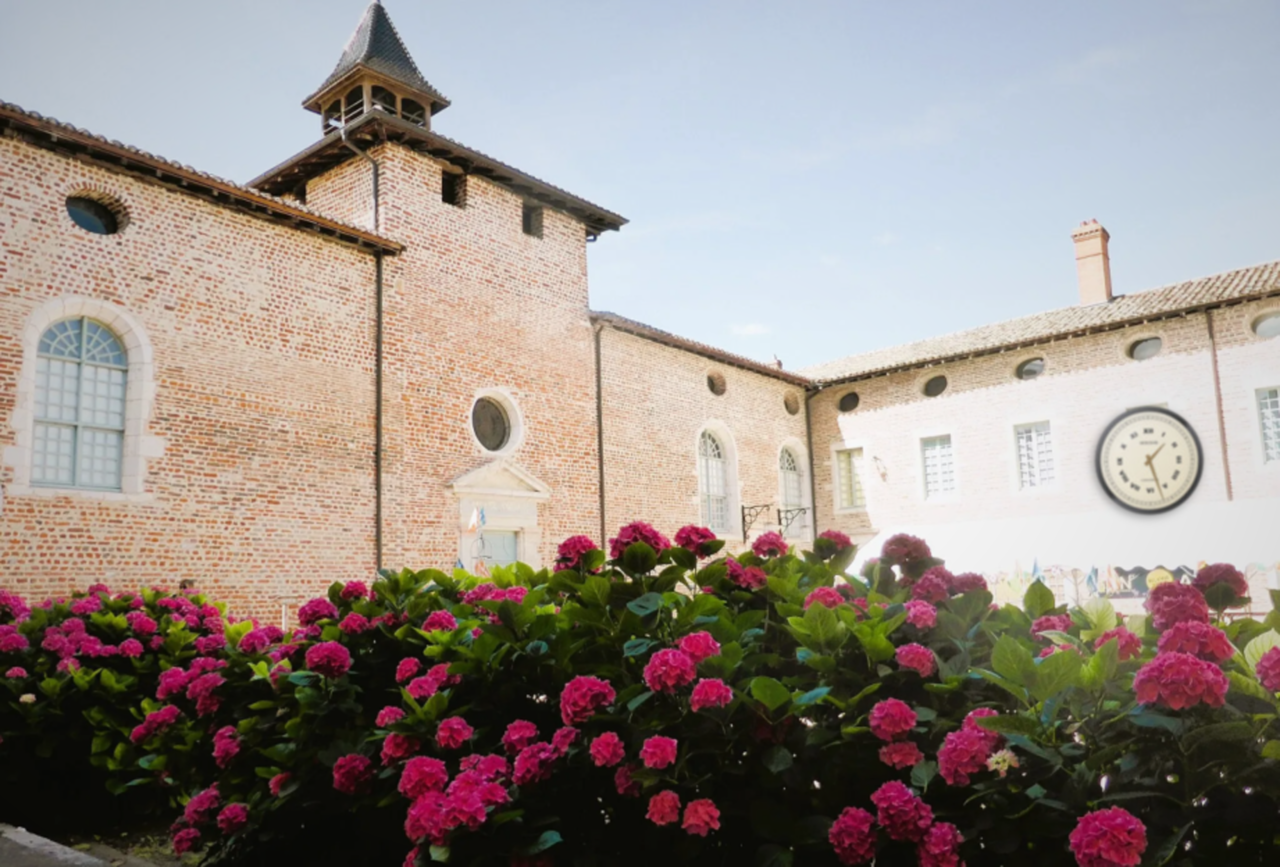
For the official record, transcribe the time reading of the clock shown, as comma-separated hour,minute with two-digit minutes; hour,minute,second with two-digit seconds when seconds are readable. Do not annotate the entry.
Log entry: 1,27
